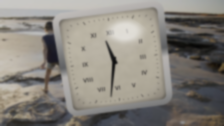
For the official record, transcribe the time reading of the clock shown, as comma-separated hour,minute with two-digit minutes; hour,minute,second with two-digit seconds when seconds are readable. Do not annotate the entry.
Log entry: 11,32
